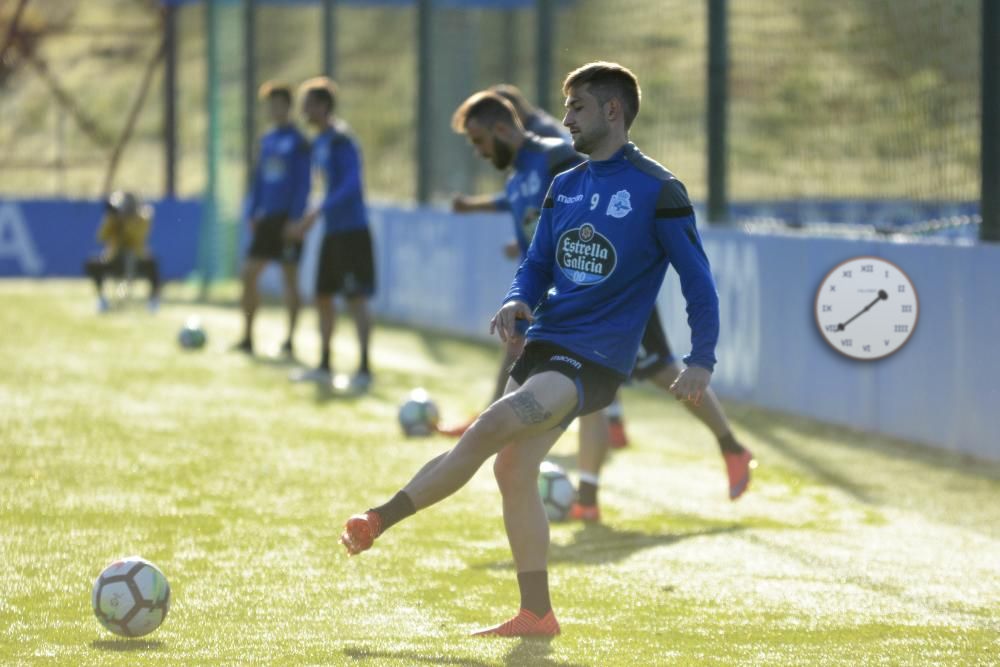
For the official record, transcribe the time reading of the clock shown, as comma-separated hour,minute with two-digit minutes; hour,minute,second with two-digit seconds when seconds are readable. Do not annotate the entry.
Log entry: 1,39
